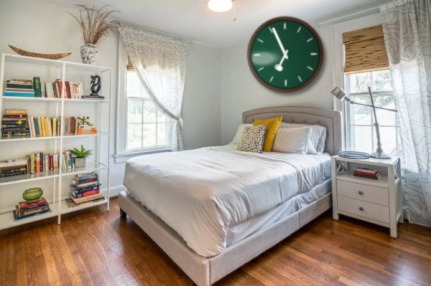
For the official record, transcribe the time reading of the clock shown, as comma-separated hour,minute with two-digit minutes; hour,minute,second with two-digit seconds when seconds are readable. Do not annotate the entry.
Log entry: 6,56
